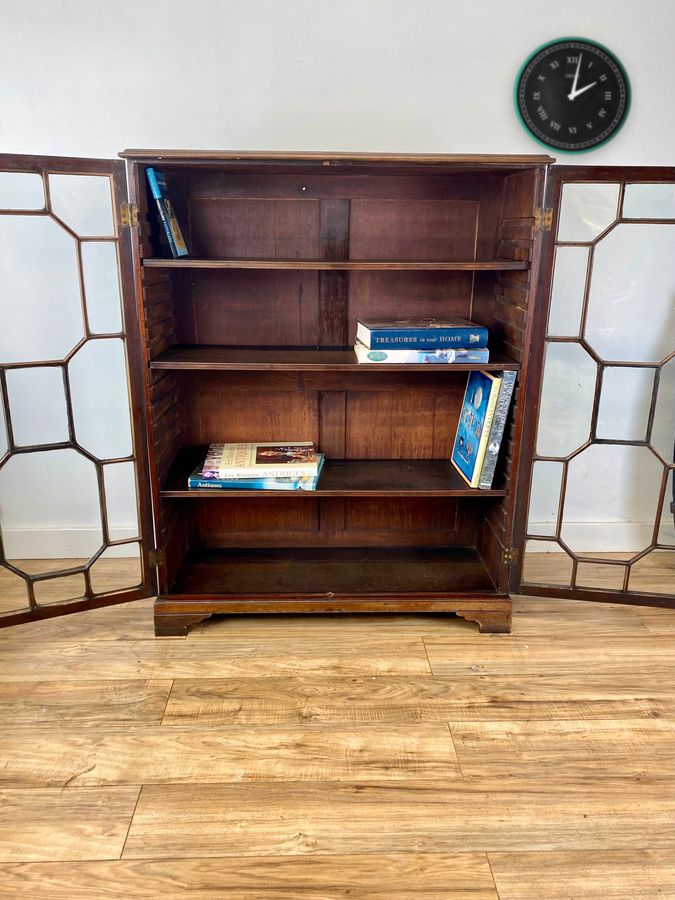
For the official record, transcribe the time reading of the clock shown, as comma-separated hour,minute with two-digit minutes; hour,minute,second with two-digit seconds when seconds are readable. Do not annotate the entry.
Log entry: 2,02
